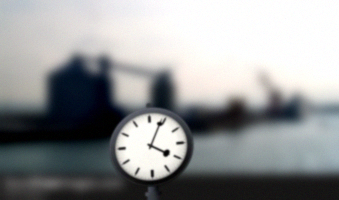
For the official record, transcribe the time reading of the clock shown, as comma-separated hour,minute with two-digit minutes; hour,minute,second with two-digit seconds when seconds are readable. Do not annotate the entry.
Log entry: 4,04
